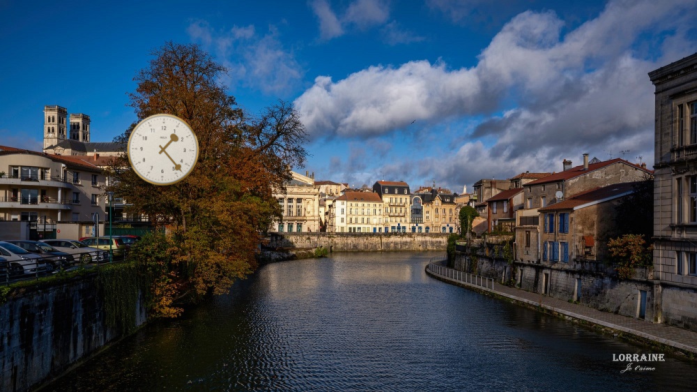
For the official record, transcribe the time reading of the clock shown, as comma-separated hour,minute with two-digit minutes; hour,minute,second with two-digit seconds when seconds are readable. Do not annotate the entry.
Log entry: 1,23
